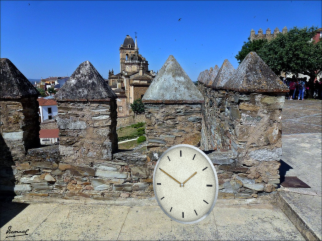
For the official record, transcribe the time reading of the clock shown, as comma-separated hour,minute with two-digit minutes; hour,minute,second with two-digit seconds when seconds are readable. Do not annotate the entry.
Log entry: 1,50
